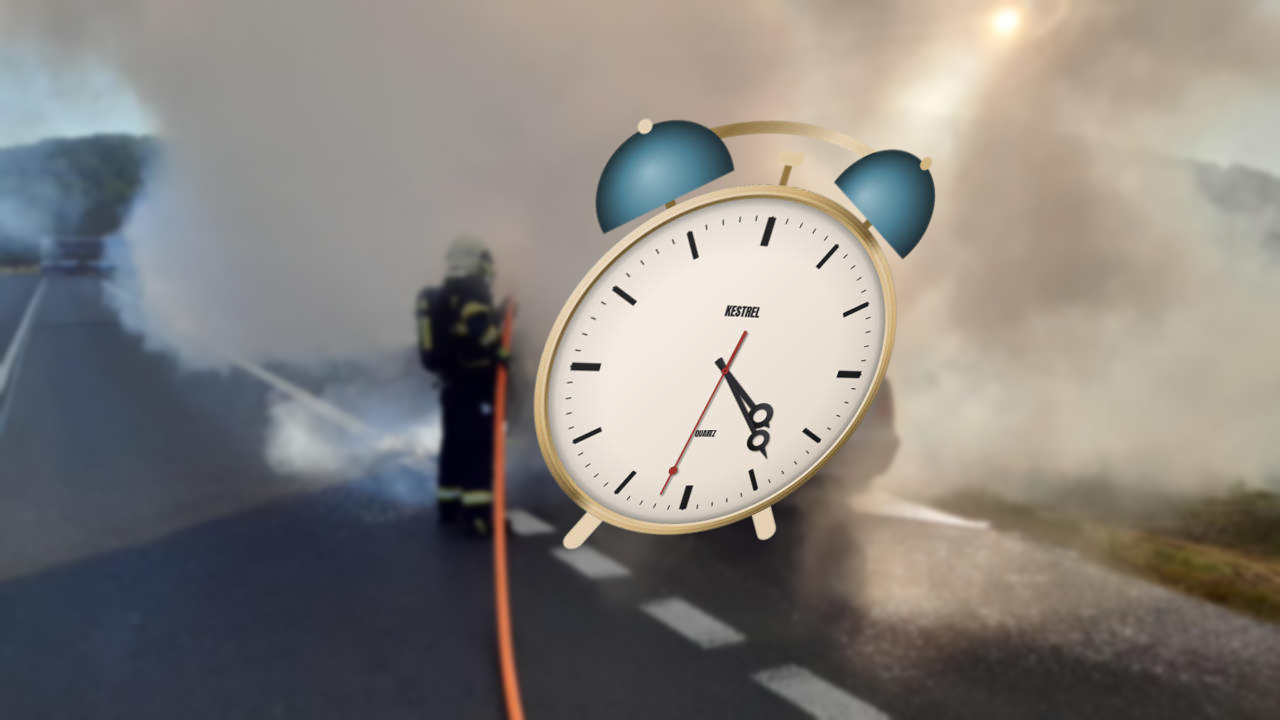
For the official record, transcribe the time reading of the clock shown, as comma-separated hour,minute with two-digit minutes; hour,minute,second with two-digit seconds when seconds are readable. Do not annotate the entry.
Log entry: 4,23,32
